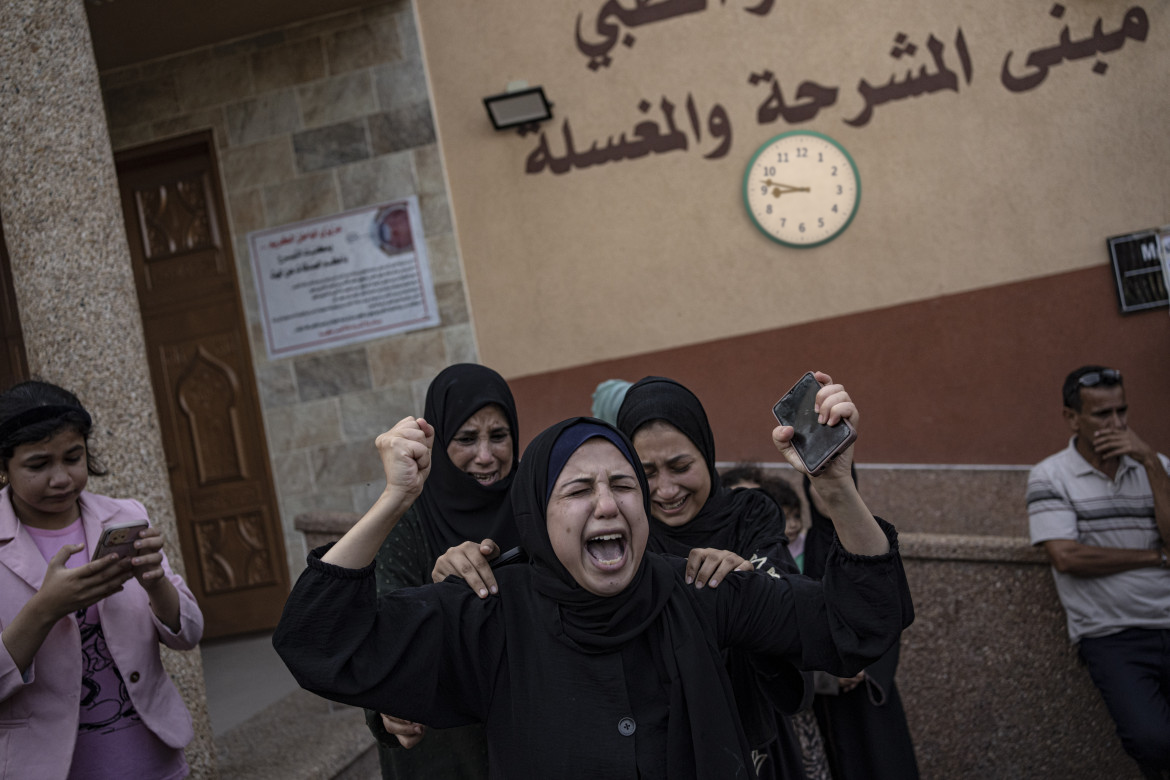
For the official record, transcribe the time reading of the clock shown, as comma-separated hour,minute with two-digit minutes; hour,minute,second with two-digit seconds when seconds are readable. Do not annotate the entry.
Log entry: 8,47
